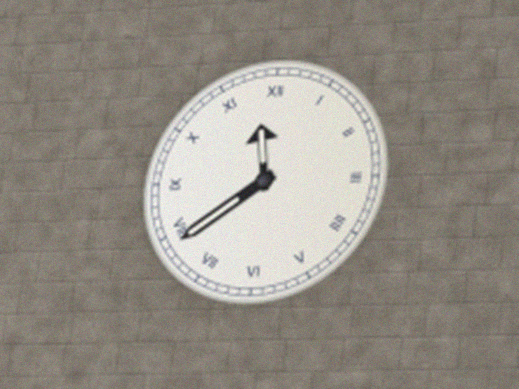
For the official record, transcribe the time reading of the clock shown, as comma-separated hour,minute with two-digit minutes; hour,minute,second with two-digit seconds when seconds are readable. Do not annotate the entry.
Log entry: 11,39
